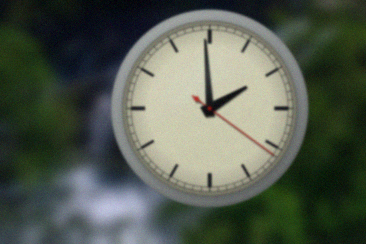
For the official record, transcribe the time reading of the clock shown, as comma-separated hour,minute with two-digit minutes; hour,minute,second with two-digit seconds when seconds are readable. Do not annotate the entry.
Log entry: 1,59,21
